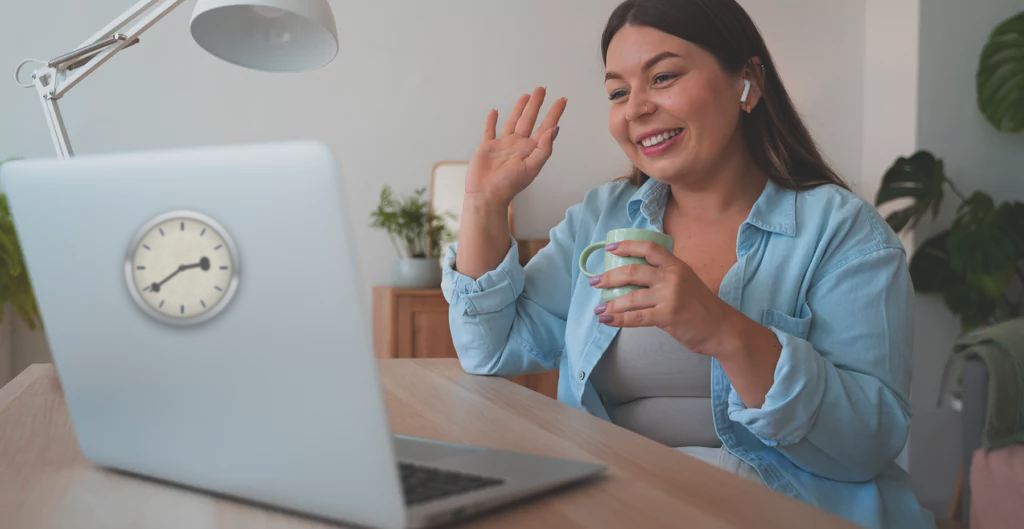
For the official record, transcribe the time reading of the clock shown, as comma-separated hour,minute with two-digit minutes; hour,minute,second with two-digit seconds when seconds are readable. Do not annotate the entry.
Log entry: 2,39
